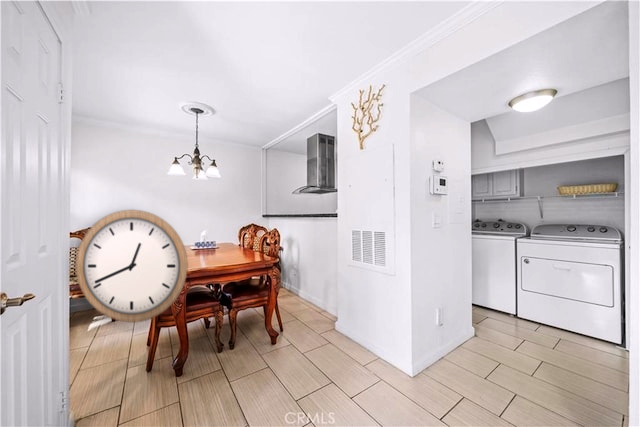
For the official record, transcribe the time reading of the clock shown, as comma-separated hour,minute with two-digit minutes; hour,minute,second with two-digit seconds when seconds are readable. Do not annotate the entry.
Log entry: 12,41
